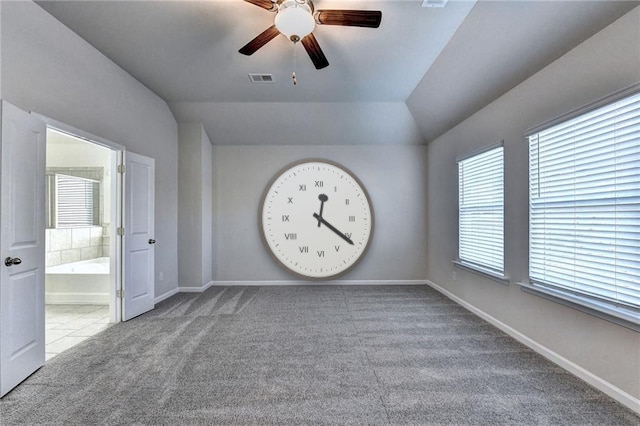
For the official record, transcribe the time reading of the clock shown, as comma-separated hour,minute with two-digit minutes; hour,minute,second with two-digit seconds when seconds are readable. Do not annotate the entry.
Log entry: 12,21
